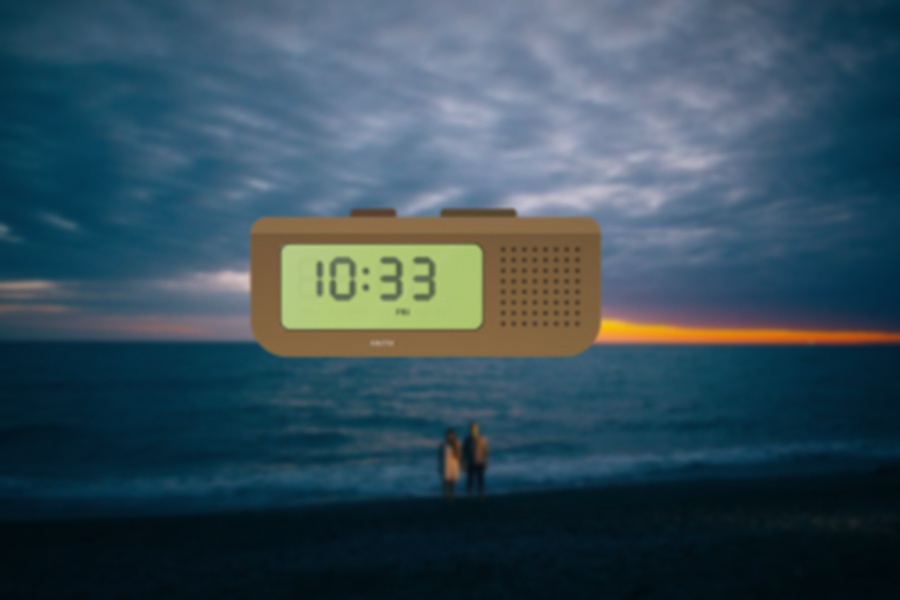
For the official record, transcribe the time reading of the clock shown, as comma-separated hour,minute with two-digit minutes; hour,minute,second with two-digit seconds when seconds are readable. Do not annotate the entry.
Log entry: 10,33
